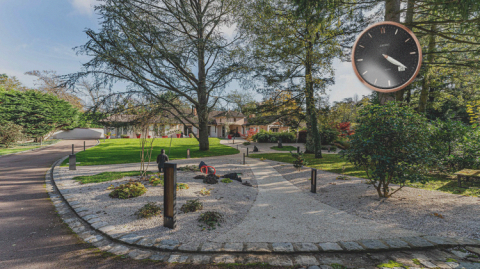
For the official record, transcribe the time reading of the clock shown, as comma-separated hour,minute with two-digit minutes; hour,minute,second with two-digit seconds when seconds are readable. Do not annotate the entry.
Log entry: 4,21
